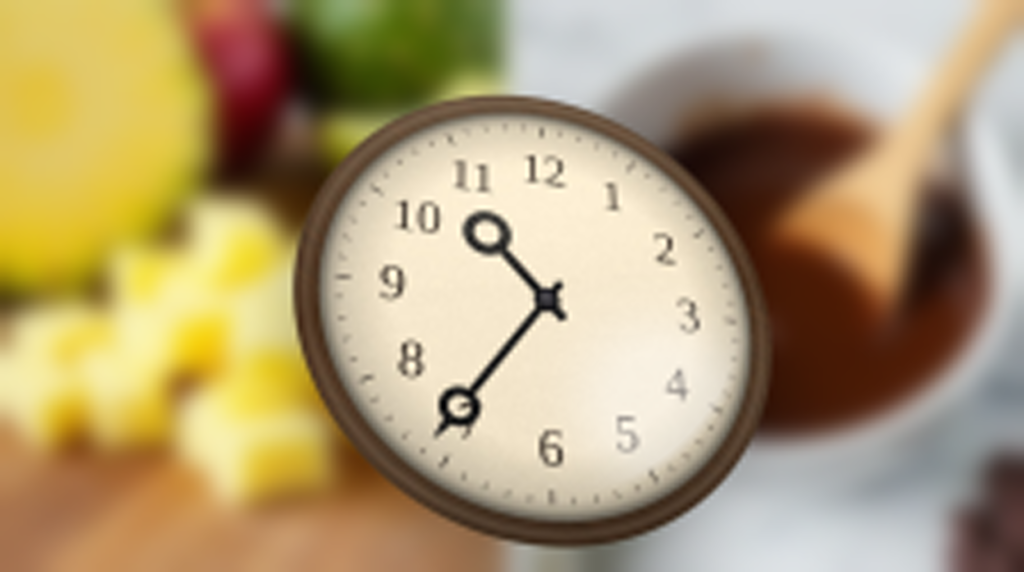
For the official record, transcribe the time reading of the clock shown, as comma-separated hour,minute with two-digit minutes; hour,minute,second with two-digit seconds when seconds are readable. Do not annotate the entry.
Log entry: 10,36
